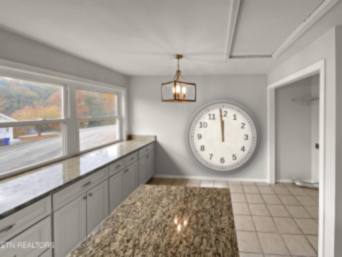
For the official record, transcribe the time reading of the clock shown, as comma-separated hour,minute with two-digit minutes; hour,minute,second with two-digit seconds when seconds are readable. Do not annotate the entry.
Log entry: 11,59
